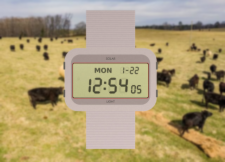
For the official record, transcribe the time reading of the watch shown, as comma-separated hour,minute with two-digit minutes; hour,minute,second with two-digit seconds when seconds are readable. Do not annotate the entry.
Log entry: 12,54,05
